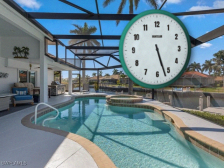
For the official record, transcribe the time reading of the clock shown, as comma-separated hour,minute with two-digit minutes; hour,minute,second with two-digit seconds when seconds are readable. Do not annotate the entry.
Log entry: 5,27
